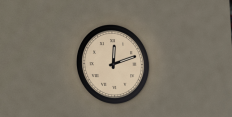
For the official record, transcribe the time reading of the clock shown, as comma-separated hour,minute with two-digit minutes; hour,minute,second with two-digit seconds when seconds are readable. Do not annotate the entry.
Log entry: 12,12
